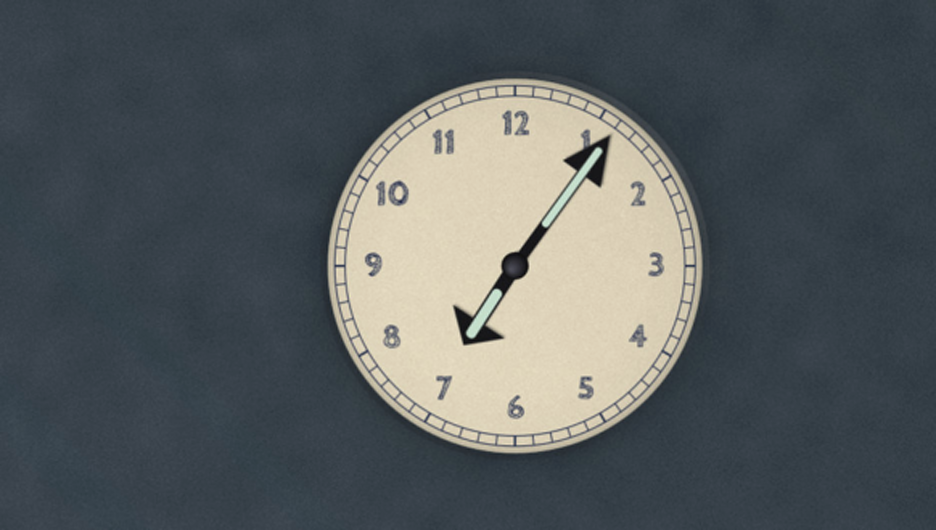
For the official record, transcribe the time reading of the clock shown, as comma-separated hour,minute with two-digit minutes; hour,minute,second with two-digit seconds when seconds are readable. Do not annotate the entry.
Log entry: 7,06
